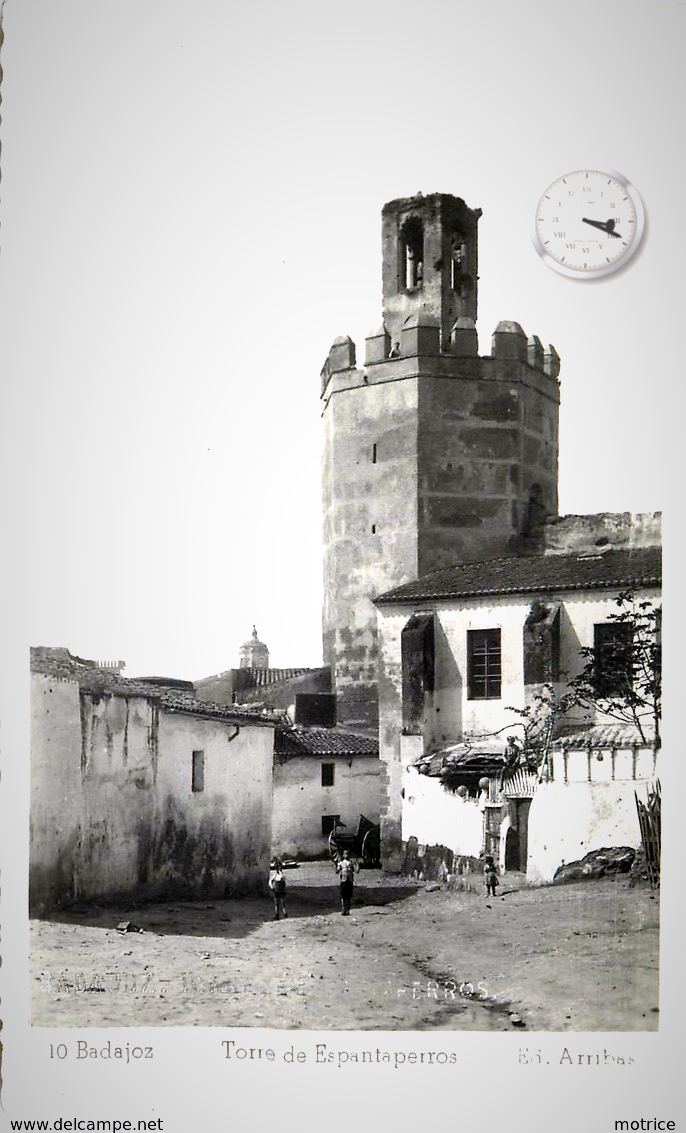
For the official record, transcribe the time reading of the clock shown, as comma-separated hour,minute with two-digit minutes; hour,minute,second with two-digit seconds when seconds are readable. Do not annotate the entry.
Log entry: 3,19
